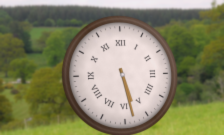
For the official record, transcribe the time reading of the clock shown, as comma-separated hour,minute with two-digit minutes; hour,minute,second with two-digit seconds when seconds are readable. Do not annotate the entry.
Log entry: 5,28
